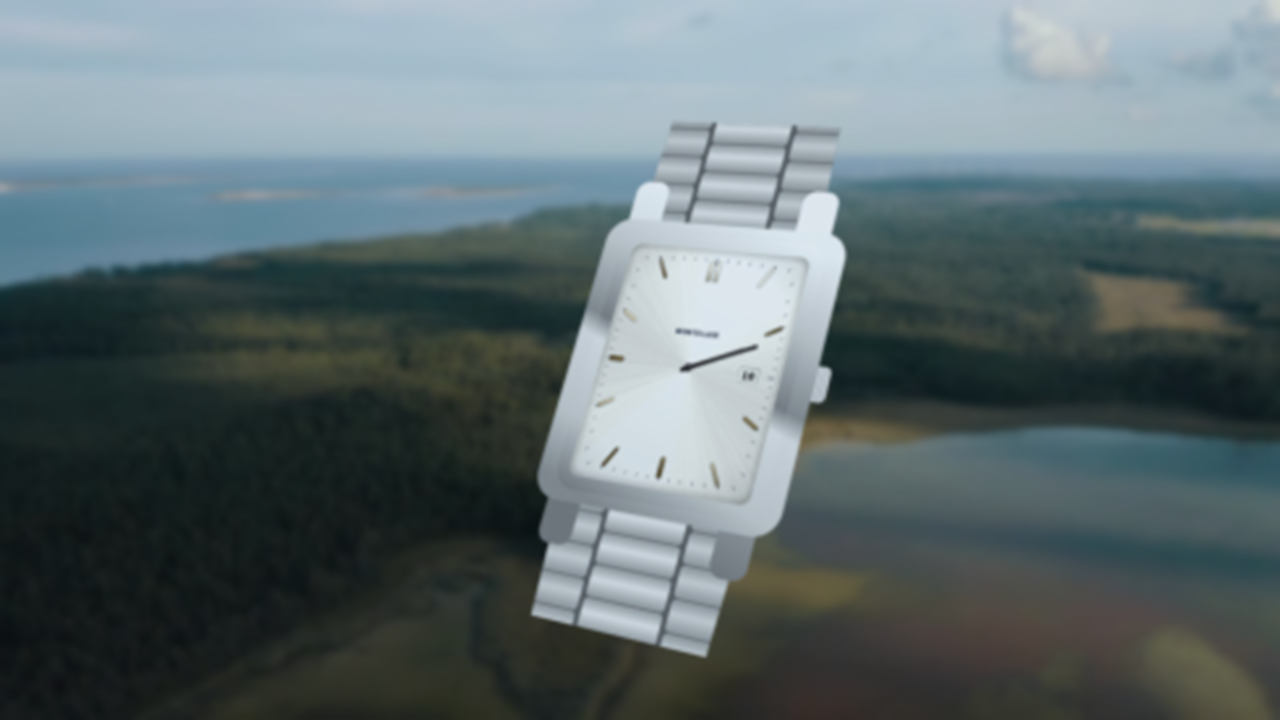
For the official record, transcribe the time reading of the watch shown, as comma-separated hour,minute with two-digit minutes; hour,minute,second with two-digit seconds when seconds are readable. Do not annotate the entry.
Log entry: 2,11
